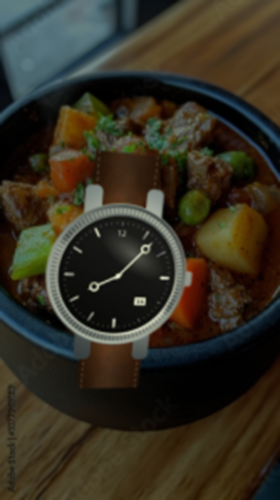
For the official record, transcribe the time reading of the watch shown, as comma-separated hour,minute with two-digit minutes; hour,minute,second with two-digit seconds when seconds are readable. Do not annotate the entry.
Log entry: 8,07
